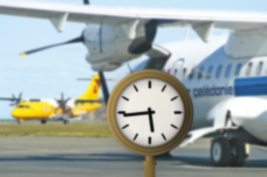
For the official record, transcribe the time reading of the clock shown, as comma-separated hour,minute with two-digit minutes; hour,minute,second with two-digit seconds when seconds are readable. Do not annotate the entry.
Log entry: 5,44
